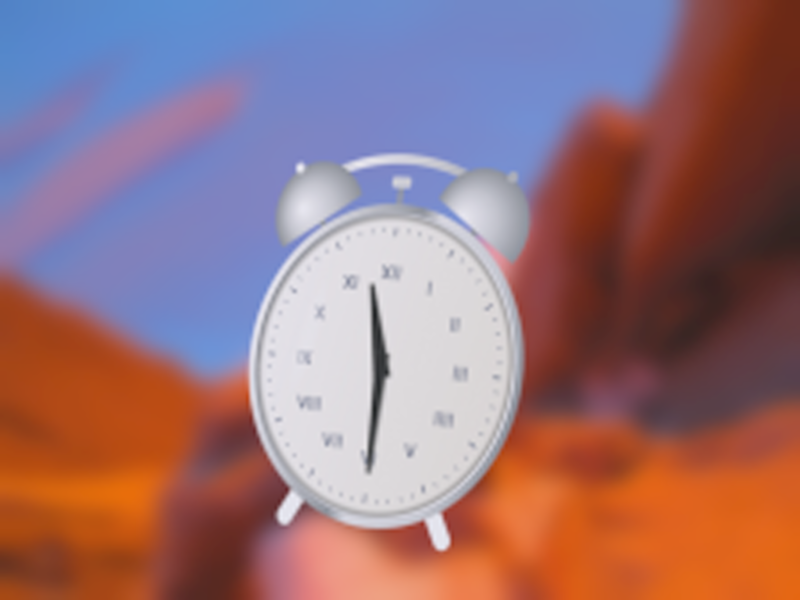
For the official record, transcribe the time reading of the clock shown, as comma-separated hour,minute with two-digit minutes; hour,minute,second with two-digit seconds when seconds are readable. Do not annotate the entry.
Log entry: 11,30
